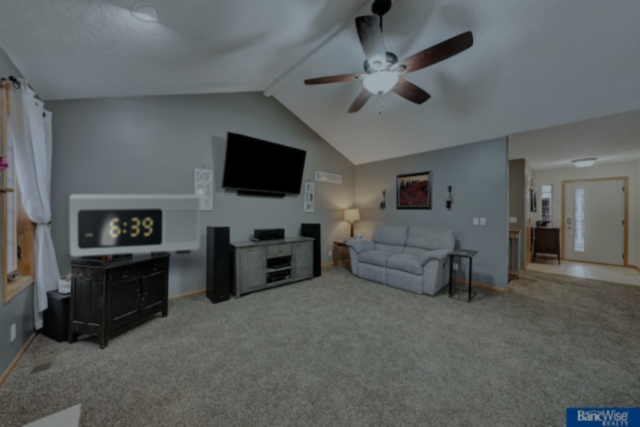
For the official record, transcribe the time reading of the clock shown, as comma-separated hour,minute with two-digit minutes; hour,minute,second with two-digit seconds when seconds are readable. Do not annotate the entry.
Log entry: 6,39
